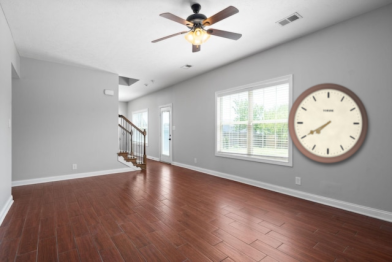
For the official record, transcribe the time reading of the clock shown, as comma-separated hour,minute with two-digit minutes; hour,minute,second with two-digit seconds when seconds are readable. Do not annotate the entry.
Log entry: 7,40
